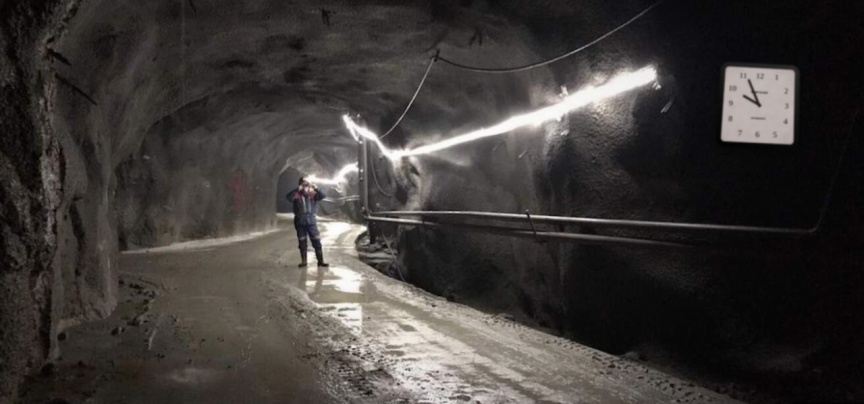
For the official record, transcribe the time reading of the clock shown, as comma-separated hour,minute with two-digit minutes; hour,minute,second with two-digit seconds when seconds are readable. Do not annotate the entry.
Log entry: 9,56
